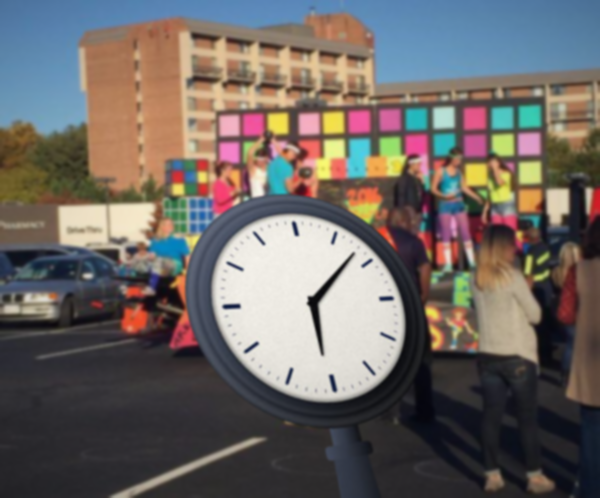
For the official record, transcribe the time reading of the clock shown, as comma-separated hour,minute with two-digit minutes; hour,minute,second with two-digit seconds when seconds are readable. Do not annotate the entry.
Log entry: 6,08
